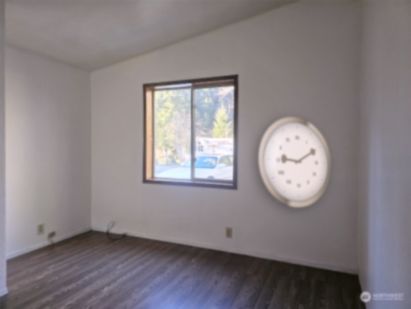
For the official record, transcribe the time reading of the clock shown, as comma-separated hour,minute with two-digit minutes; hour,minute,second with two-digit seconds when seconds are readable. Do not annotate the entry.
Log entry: 9,10
